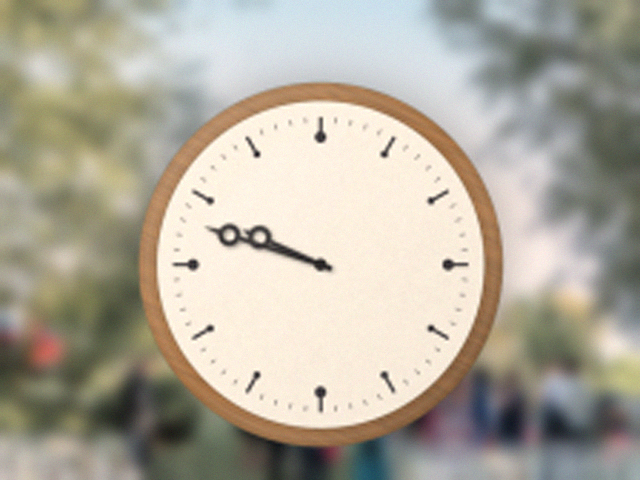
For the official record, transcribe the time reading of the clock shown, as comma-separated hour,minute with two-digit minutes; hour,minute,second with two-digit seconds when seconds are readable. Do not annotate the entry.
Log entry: 9,48
